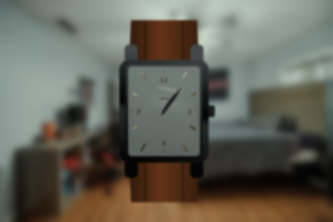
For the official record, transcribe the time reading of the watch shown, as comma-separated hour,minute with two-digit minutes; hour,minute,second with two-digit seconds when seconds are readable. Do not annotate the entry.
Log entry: 1,06
